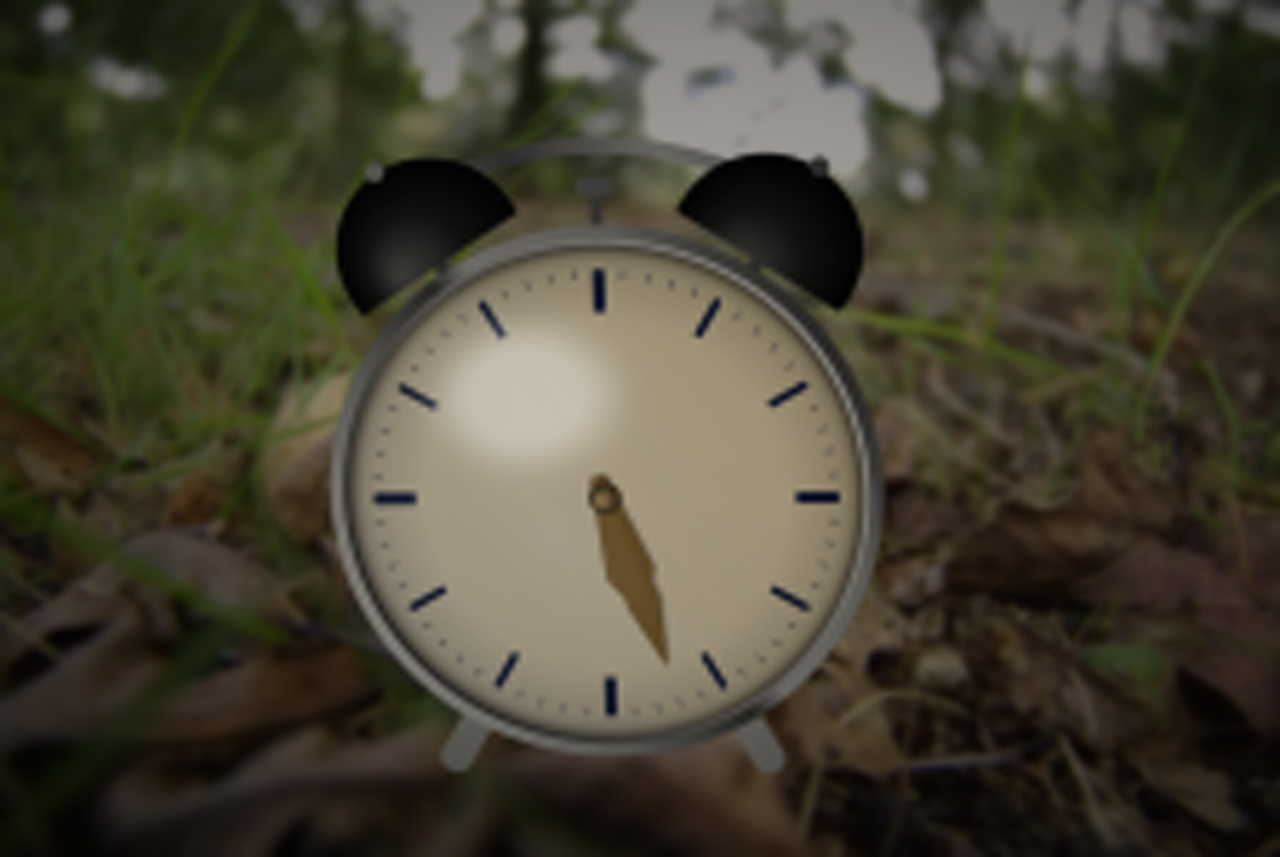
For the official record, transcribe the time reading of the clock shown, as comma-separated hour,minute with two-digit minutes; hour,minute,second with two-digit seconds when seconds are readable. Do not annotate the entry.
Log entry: 5,27
